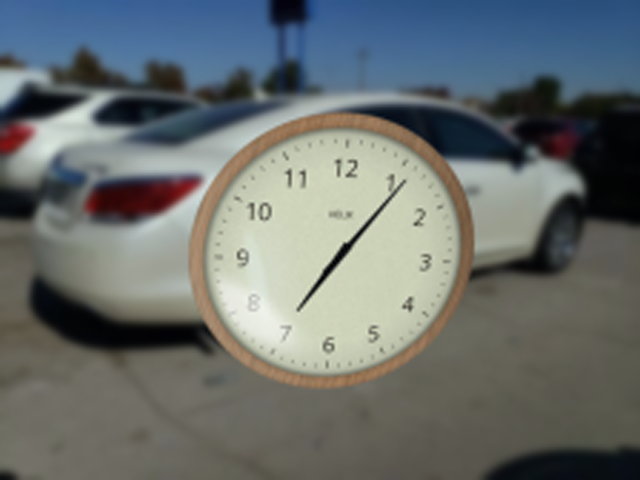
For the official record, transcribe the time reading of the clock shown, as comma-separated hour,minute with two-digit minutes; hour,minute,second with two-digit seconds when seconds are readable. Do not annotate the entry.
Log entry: 7,06
